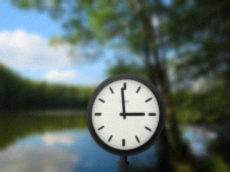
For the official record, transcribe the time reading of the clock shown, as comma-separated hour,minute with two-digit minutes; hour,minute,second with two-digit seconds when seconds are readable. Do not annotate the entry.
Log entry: 2,59
